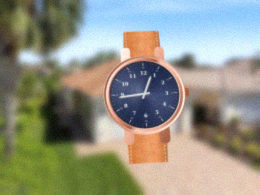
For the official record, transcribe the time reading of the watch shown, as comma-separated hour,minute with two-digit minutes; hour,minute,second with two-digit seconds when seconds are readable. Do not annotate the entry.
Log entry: 12,44
